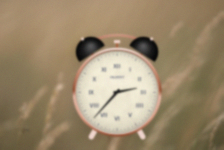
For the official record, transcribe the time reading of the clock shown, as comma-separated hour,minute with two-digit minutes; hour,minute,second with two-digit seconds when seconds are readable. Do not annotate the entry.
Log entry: 2,37
